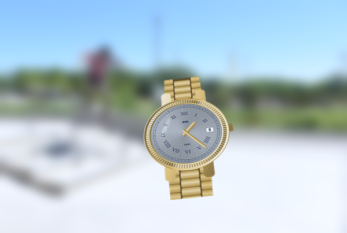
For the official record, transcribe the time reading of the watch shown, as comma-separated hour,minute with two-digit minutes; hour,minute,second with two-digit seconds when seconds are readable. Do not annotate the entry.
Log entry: 1,23
